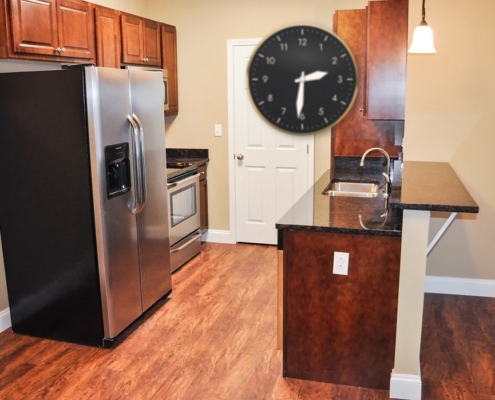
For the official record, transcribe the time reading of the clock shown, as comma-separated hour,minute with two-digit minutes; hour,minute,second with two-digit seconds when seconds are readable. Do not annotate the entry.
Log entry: 2,31
